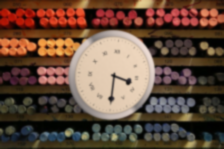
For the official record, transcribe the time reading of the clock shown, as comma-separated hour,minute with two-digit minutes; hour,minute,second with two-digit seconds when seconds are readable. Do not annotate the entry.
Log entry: 3,30
